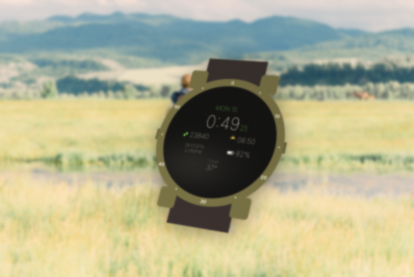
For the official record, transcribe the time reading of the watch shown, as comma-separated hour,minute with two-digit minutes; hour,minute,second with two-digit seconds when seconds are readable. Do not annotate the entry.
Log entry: 0,49
